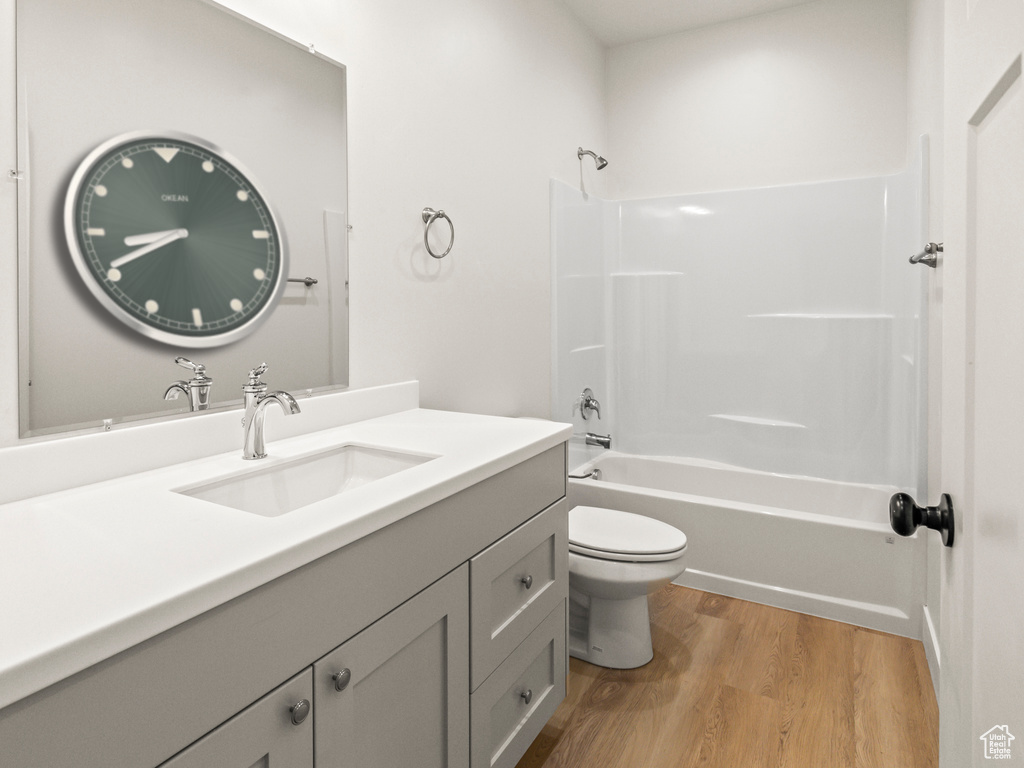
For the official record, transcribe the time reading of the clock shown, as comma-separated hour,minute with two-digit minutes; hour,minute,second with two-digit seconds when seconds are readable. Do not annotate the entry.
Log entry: 8,41
